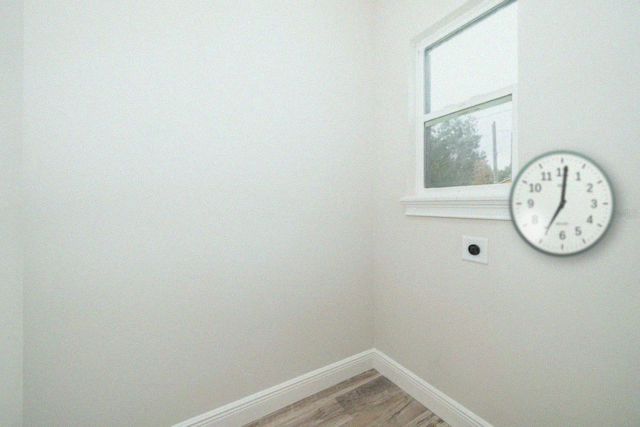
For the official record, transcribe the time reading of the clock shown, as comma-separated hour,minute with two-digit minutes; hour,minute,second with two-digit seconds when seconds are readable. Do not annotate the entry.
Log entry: 7,01
